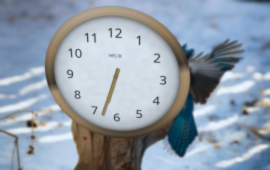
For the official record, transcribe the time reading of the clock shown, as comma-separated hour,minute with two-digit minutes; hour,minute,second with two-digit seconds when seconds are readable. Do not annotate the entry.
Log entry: 6,33
